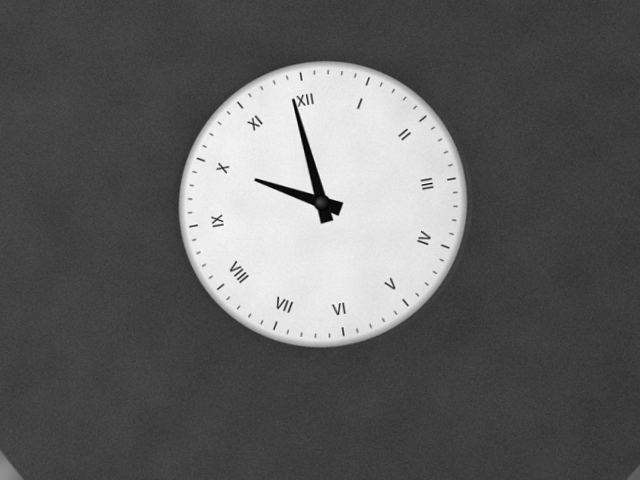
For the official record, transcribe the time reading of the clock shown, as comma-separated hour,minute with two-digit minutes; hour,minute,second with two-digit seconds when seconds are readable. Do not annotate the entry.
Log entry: 9,59
